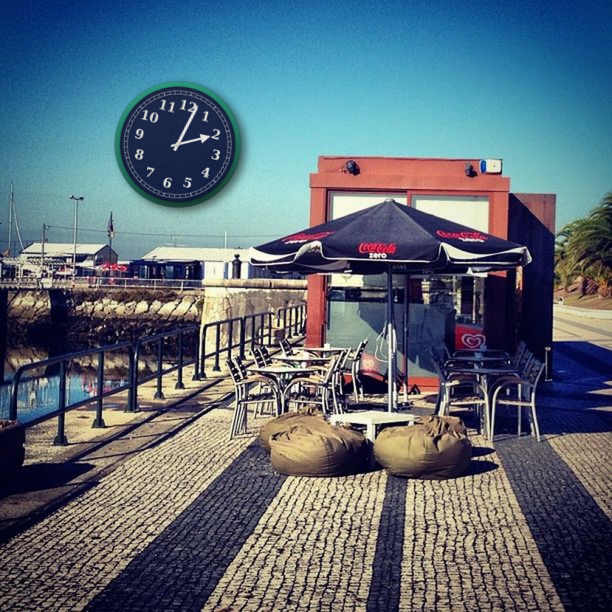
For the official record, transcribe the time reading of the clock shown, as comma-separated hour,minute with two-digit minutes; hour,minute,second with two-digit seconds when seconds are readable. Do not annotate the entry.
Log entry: 2,02
